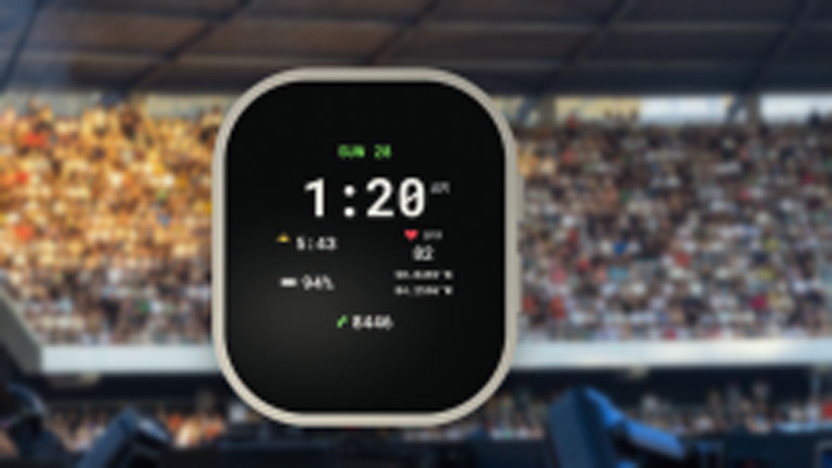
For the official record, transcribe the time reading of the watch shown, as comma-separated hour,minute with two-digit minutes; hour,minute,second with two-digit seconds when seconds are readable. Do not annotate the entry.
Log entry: 1,20
